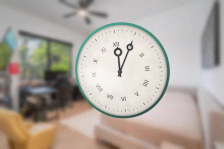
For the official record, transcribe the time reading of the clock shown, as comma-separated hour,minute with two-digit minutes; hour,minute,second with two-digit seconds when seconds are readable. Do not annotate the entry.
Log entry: 12,05
